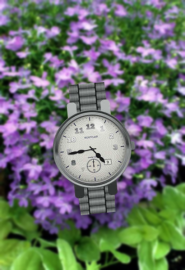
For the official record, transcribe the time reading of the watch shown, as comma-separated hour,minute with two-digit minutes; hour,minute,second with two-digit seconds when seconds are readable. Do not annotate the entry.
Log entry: 4,44
